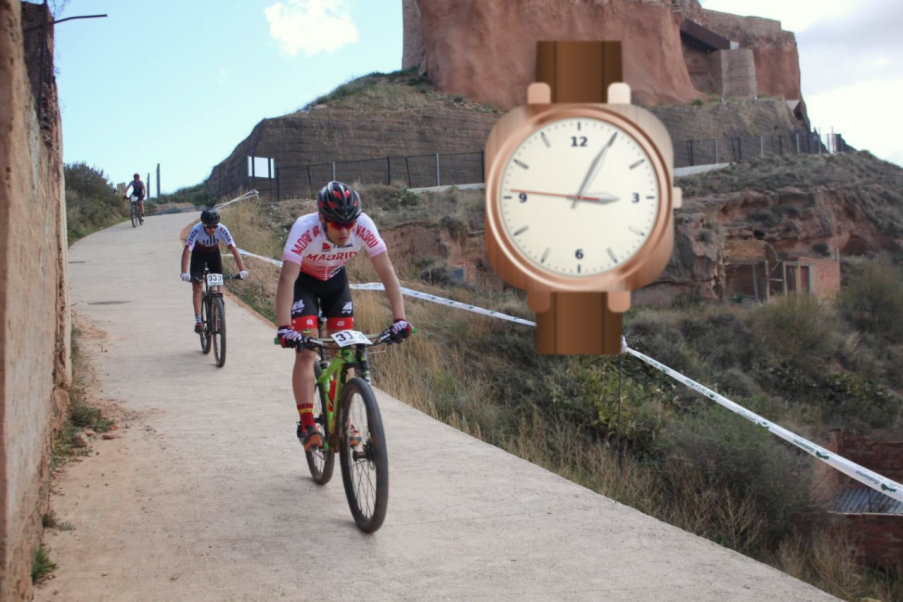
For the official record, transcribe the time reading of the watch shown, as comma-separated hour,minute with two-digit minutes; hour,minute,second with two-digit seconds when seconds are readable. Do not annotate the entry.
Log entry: 3,04,46
